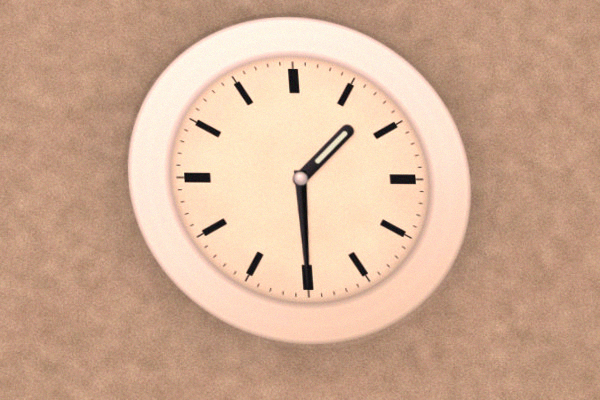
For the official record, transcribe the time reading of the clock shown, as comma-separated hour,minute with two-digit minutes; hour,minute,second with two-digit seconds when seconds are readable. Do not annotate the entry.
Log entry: 1,30
